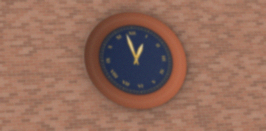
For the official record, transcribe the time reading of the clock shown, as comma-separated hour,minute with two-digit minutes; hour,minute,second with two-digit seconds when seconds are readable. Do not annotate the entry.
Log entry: 12,58
